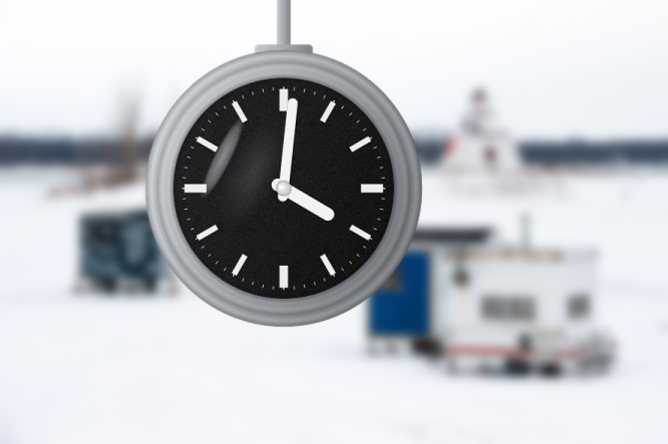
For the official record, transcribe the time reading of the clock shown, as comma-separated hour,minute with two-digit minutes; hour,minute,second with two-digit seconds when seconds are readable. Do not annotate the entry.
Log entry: 4,01
